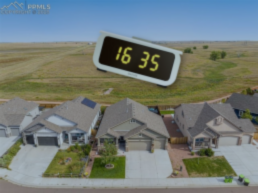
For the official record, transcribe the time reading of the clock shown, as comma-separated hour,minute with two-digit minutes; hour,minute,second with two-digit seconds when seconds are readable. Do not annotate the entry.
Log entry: 16,35
